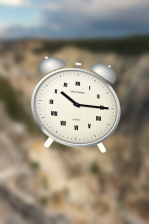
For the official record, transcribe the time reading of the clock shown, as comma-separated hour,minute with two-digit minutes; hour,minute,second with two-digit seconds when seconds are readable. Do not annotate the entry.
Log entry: 10,15
